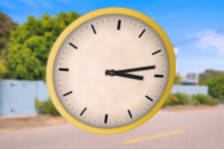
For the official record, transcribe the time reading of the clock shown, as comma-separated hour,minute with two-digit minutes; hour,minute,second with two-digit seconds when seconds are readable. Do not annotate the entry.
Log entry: 3,13
